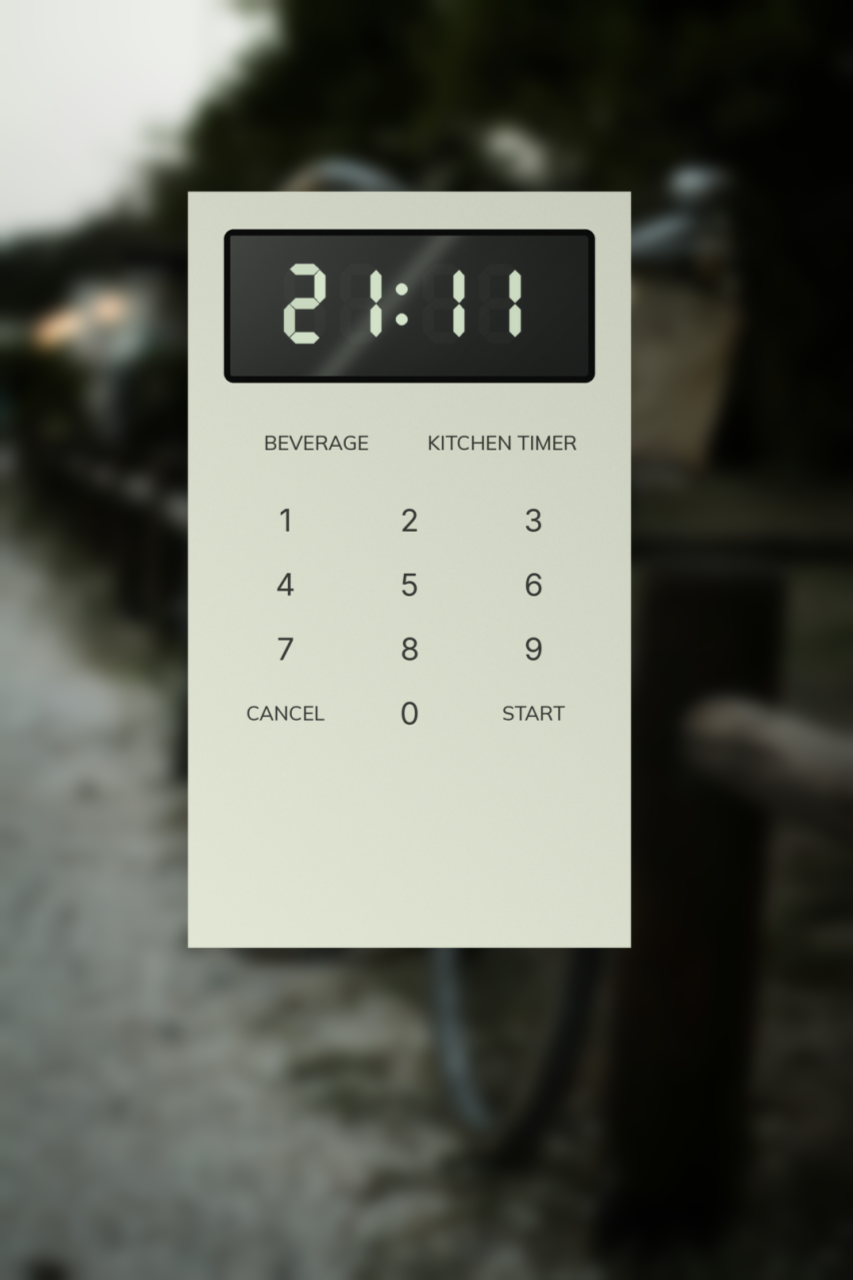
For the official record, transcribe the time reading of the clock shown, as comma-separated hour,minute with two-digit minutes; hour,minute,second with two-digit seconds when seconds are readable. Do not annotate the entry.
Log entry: 21,11
